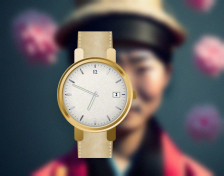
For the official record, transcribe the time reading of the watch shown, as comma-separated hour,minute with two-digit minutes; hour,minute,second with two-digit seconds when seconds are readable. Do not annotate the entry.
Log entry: 6,49
